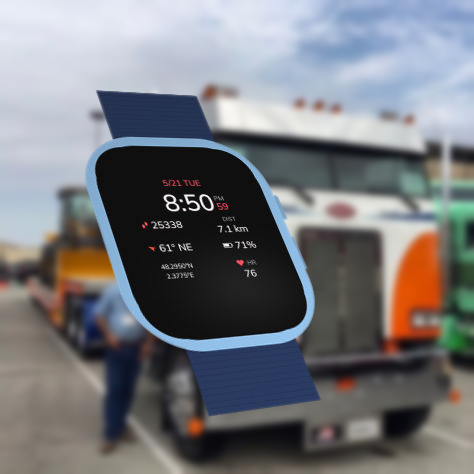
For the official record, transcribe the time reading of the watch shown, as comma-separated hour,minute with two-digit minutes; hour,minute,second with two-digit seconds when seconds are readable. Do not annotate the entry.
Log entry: 8,50,59
